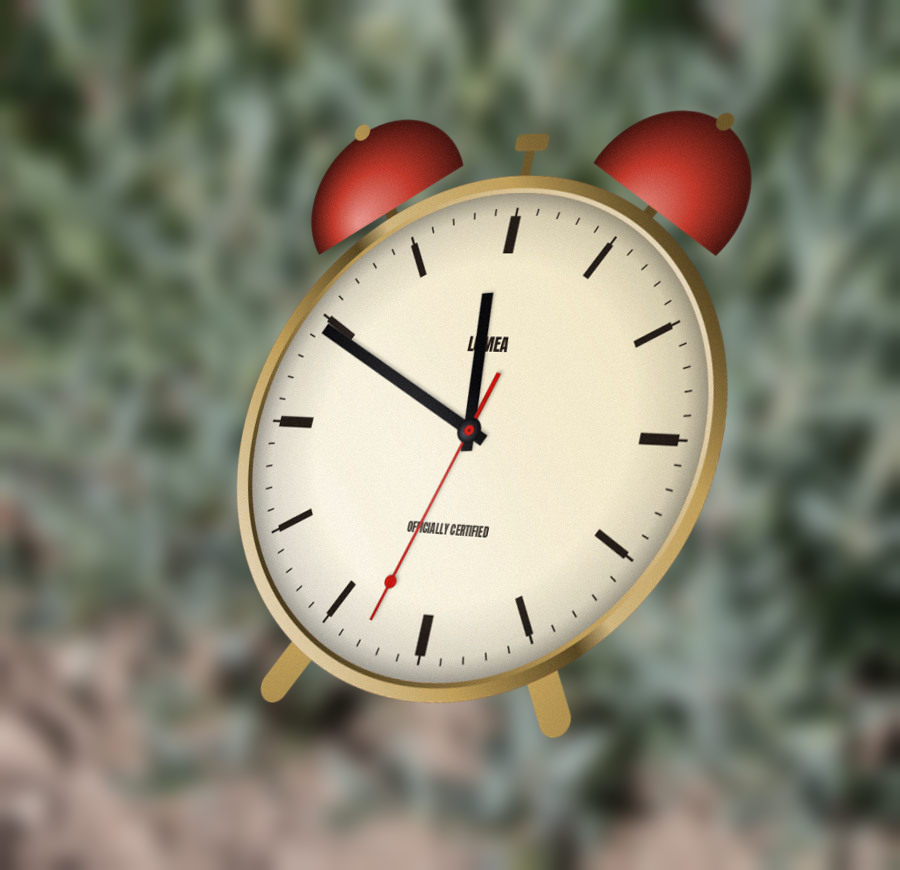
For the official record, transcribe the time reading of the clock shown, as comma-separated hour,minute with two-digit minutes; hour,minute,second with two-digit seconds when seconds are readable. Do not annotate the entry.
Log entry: 11,49,33
